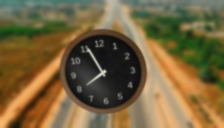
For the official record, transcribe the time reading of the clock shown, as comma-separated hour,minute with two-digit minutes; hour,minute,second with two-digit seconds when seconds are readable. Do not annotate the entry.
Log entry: 7,56
